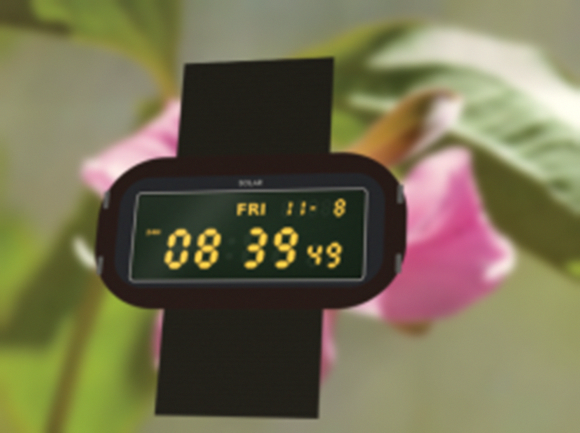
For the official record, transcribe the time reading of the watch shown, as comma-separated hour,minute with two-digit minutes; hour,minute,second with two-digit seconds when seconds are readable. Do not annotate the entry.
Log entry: 8,39,49
